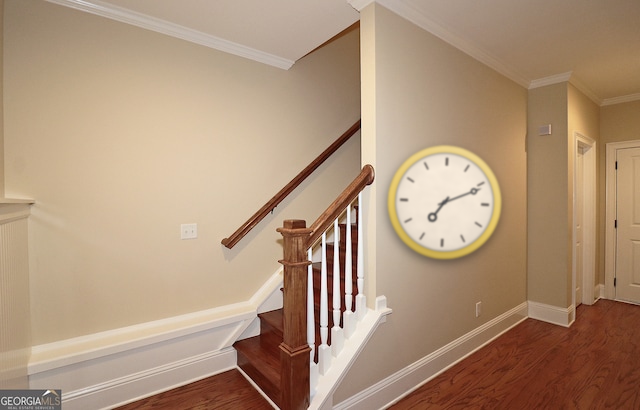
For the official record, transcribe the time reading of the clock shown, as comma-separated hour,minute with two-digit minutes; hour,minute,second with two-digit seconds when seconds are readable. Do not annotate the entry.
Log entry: 7,11
